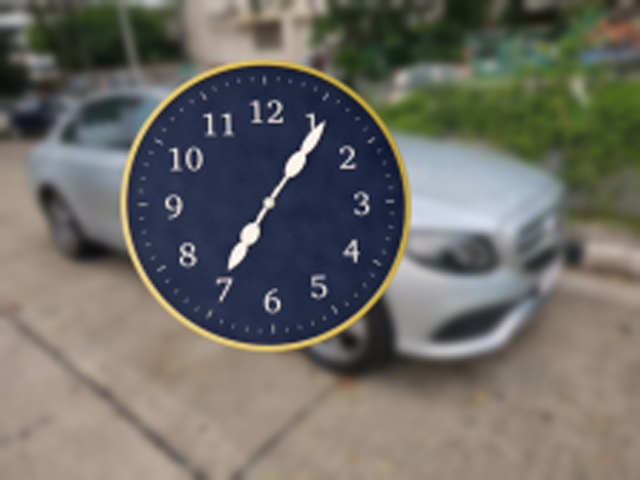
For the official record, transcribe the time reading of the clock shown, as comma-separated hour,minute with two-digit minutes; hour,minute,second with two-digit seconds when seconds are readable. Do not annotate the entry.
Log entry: 7,06
